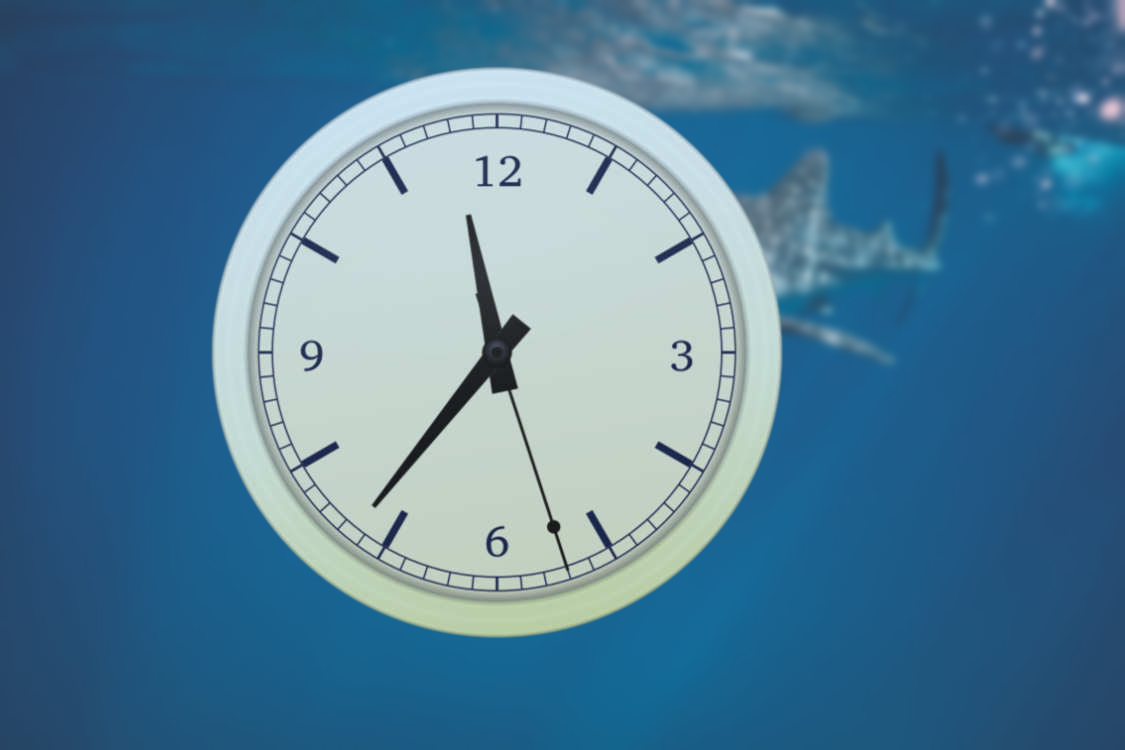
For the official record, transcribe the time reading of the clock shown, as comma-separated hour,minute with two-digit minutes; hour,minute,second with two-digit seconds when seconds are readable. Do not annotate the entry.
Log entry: 11,36,27
